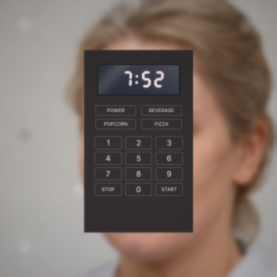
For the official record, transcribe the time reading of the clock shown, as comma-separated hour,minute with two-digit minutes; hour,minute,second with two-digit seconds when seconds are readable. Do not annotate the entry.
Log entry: 7,52
